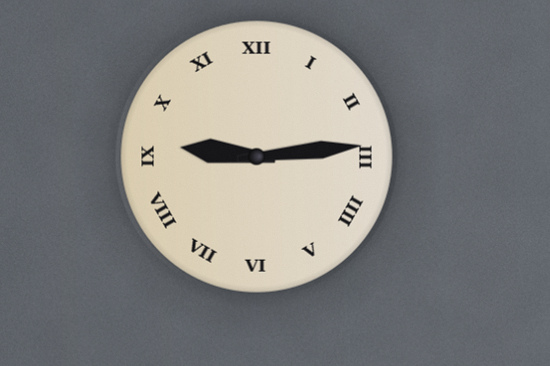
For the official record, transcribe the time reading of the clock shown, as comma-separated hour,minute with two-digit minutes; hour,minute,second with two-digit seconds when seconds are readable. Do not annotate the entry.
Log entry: 9,14
